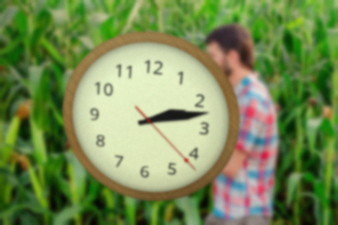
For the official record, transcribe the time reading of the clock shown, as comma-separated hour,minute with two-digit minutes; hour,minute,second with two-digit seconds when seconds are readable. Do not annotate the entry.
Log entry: 2,12,22
